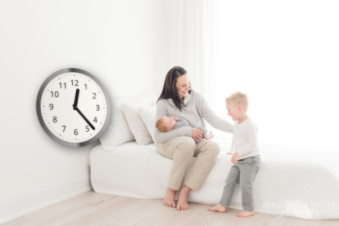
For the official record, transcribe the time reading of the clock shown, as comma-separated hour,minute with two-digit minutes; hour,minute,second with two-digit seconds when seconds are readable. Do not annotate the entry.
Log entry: 12,23
